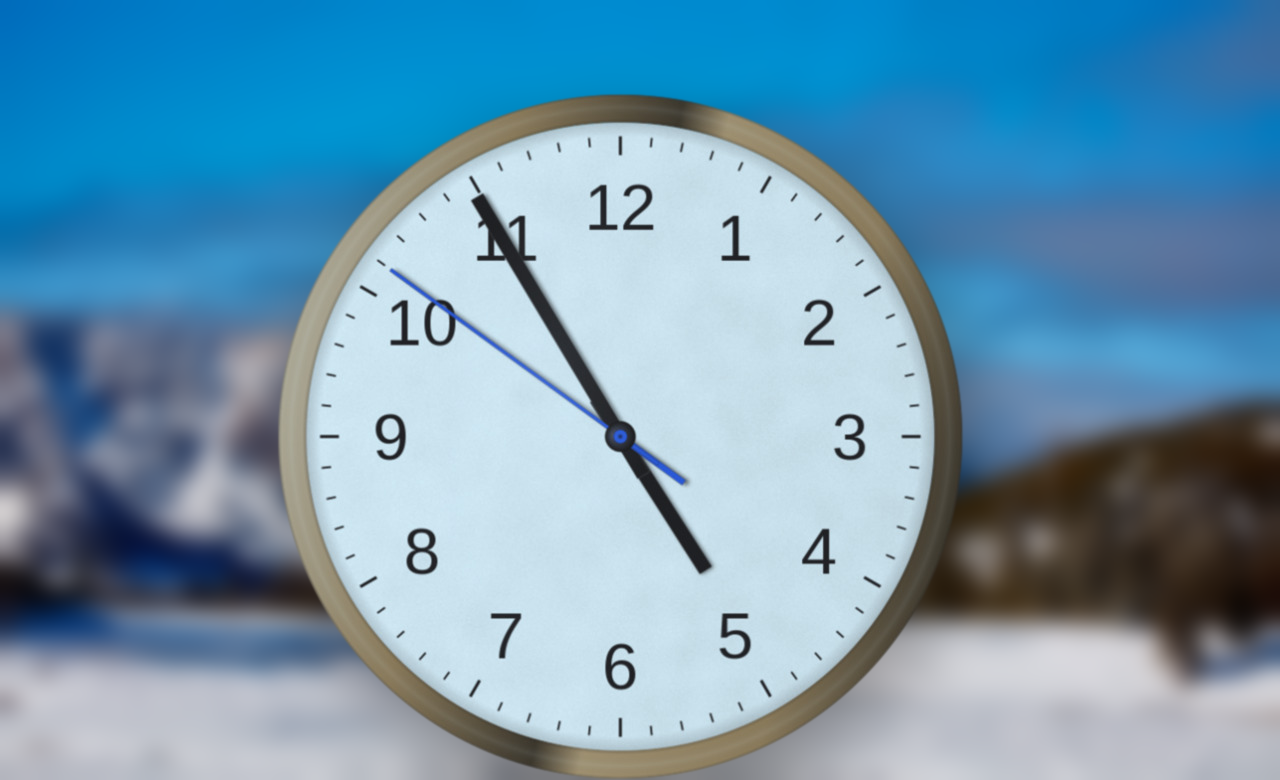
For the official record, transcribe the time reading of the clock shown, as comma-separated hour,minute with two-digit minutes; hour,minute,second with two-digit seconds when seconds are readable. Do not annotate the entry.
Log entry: 4,54,51
